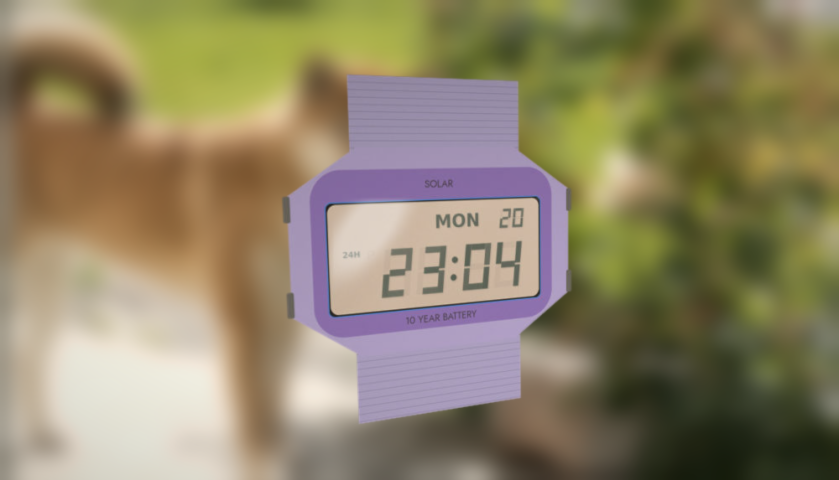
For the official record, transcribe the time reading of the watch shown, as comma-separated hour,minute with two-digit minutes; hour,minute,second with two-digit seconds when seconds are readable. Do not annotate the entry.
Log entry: 23,04
